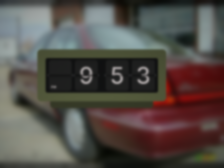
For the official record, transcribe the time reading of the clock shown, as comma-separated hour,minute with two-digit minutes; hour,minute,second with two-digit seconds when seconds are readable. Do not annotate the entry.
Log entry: 9,53
